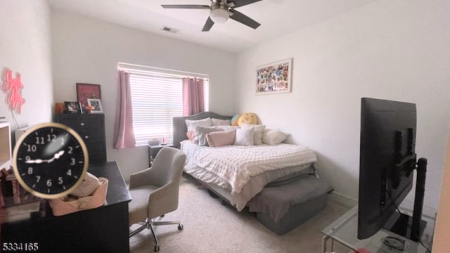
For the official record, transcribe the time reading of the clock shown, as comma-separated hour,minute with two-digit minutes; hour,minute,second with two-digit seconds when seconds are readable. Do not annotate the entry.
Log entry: 1,44
